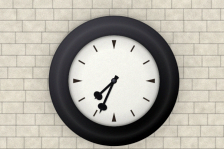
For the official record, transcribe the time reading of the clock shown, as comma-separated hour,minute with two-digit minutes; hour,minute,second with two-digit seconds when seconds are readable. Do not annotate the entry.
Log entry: 7,34
